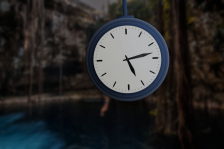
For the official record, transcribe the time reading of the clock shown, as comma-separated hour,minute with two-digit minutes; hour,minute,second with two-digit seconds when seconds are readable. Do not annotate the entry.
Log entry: 5,13
